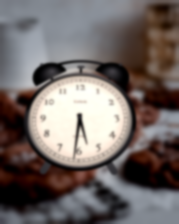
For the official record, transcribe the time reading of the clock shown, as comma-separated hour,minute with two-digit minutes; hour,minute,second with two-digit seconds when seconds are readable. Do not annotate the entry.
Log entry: 5,31
